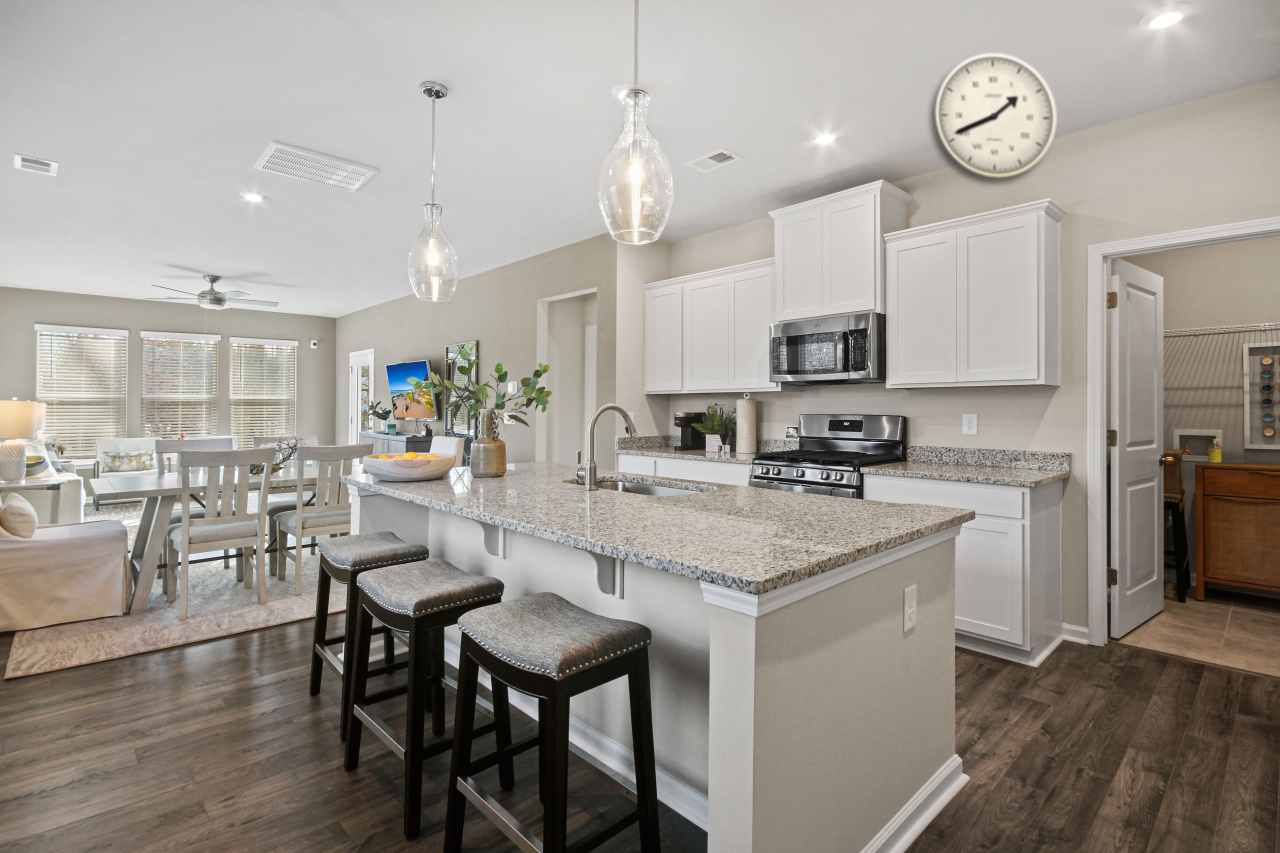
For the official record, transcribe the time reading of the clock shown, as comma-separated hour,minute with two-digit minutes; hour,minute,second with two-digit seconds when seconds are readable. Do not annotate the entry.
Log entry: 1,41
